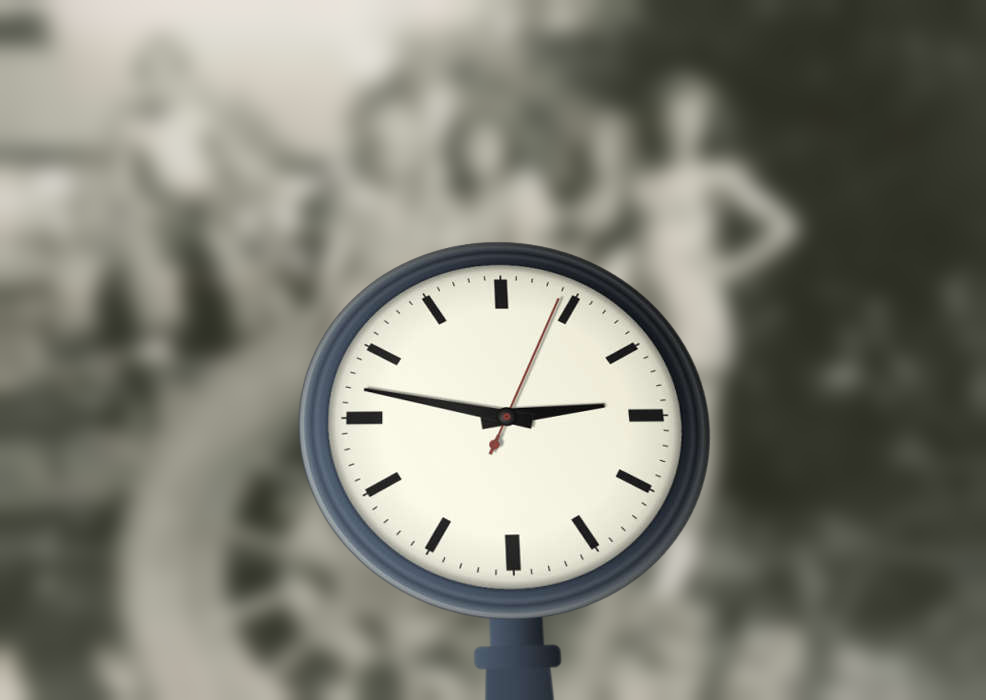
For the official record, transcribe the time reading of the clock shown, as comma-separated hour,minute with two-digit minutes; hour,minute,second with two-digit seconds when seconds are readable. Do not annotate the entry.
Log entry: 2,47,04
